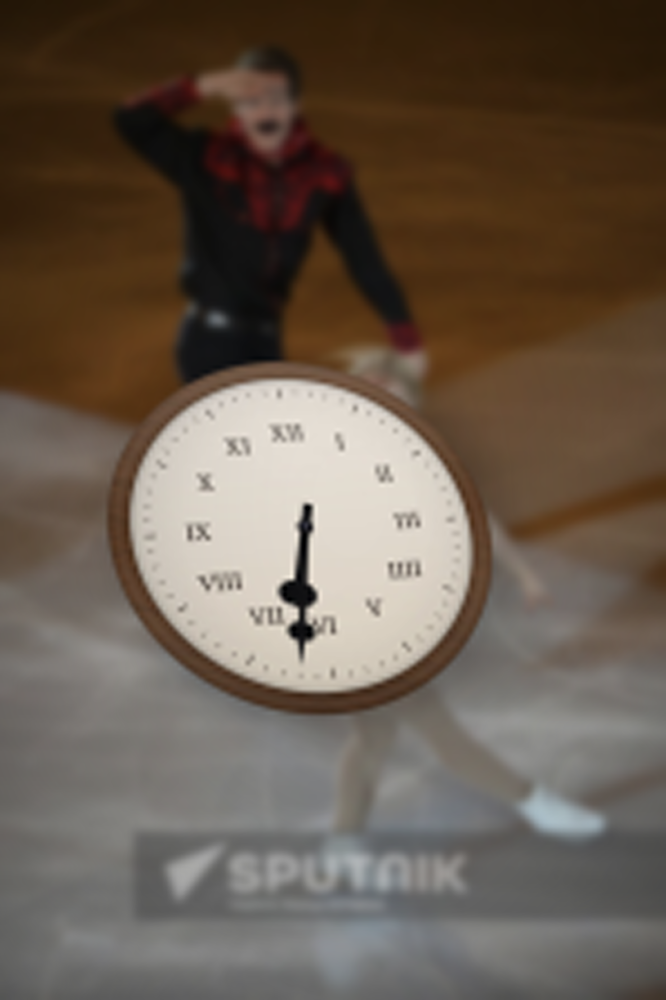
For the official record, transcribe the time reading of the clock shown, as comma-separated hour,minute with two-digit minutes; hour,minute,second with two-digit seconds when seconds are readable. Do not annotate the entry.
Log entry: 6,32
